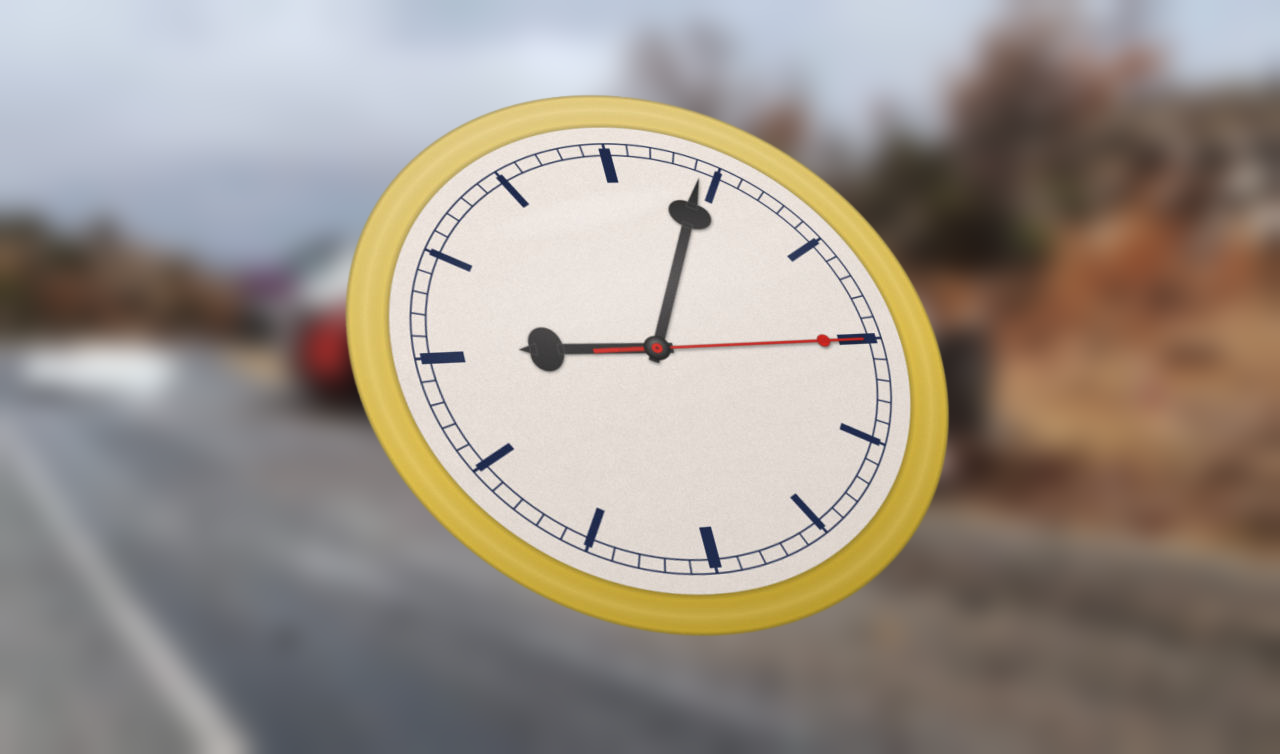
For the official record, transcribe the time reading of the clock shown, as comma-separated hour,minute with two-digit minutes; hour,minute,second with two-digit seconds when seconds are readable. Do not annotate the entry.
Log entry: 9,04,15
